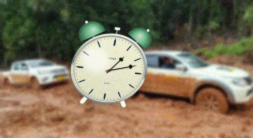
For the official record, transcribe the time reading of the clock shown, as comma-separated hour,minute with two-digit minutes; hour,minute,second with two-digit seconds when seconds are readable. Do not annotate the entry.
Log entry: 1,12
